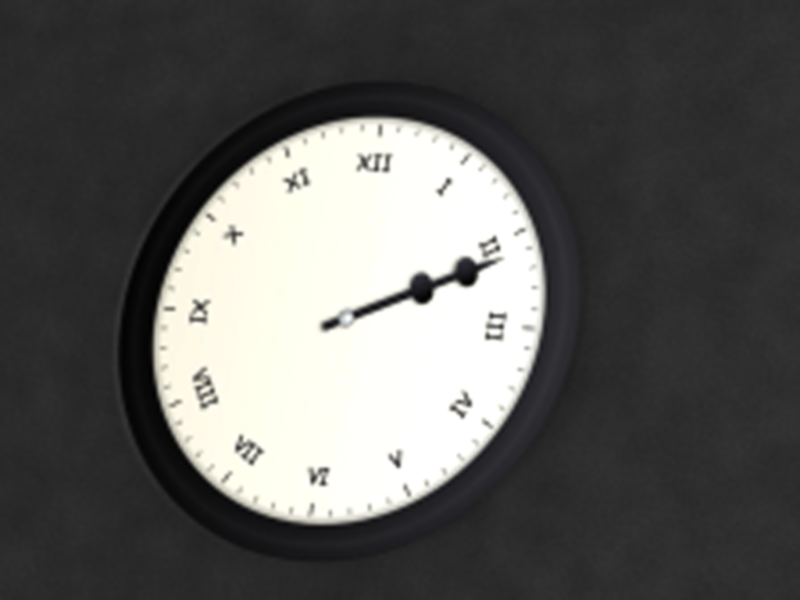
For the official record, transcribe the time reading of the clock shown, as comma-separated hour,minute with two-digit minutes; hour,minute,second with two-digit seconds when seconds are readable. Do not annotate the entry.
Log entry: 2,11
